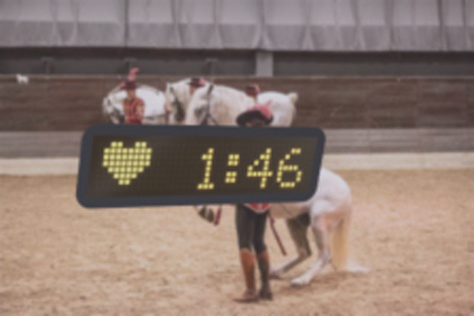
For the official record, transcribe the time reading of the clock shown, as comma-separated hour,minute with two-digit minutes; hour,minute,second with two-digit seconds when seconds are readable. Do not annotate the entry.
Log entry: 1,46
